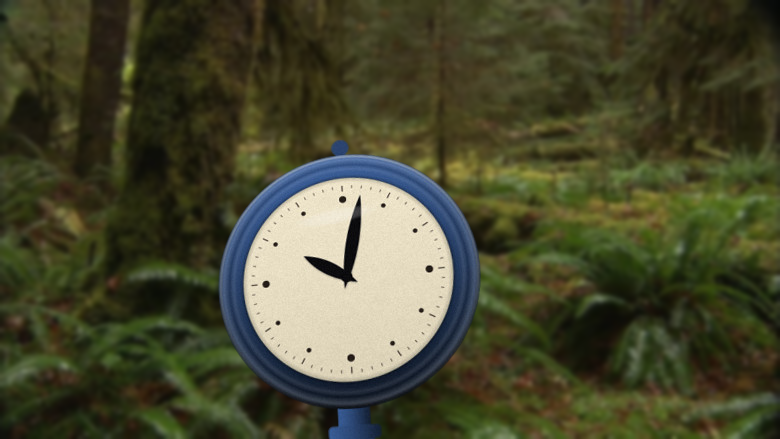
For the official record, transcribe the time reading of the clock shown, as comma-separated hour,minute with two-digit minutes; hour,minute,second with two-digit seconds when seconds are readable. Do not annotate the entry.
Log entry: 10,02
